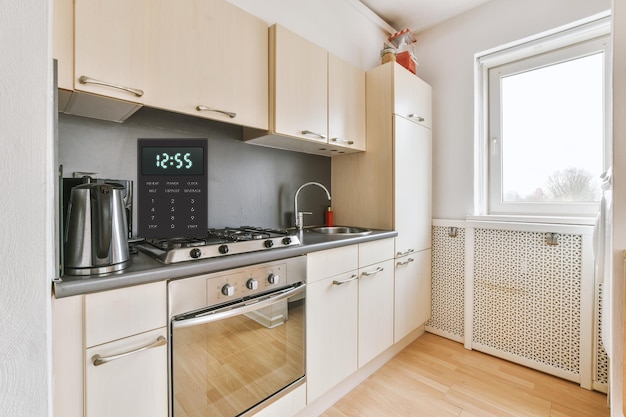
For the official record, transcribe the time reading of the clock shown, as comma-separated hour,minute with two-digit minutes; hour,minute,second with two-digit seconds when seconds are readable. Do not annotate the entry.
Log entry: 12,55
